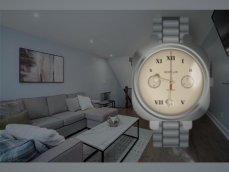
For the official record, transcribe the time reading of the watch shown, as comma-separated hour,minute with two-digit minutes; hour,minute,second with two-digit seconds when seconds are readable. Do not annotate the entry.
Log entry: 9,31
